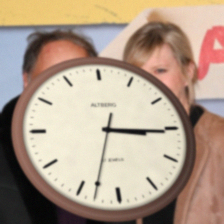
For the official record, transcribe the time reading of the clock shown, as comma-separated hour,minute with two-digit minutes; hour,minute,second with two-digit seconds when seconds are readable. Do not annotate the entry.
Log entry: 3,15,33
